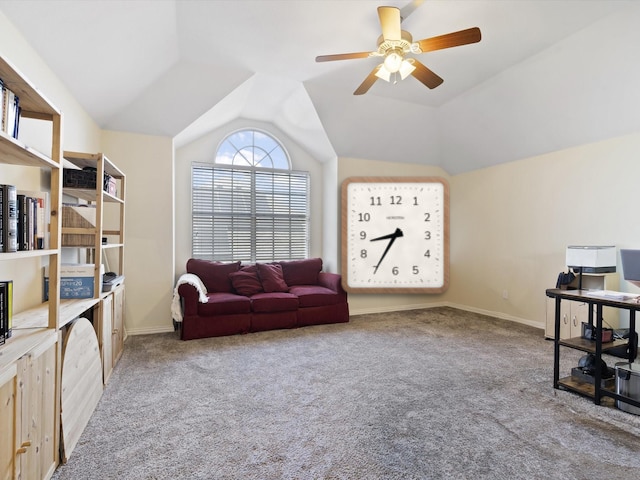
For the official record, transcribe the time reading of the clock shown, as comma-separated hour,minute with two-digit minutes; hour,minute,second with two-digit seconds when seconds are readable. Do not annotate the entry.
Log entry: 8,35
